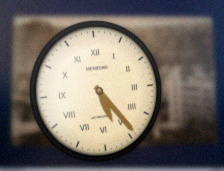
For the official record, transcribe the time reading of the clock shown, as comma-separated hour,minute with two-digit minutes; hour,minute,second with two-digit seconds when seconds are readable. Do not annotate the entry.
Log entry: 5,24
